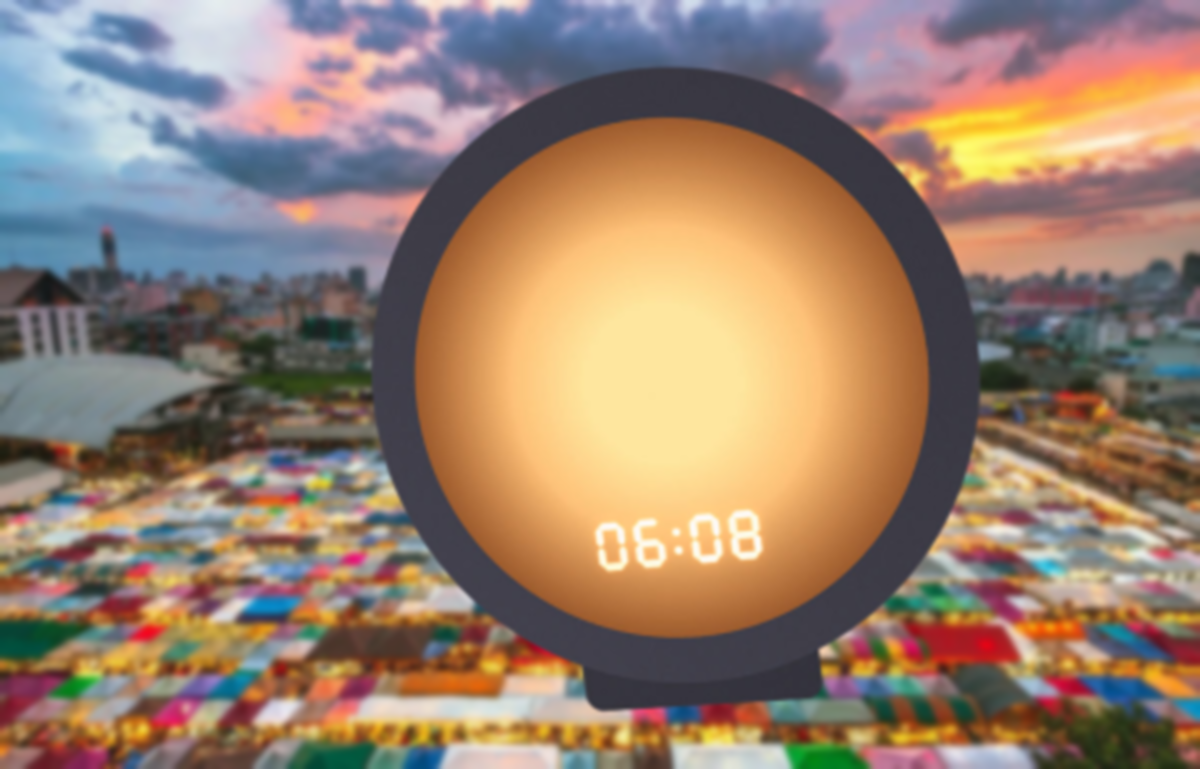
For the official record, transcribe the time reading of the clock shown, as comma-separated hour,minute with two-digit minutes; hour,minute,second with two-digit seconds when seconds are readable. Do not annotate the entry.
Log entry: 6,08
